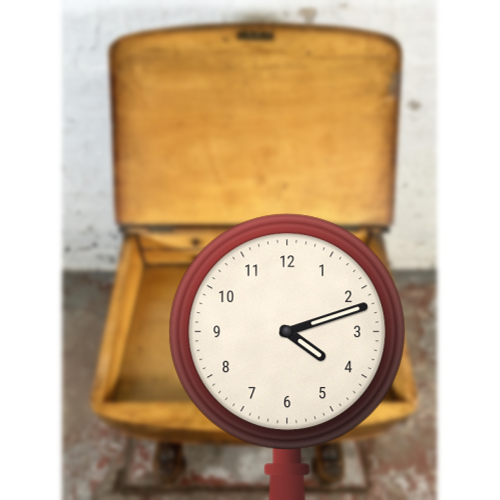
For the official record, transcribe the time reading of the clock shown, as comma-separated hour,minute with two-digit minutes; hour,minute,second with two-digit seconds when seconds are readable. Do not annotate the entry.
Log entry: 4,12
